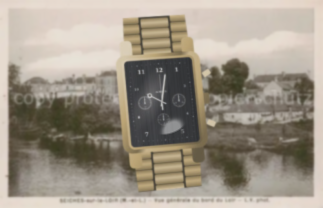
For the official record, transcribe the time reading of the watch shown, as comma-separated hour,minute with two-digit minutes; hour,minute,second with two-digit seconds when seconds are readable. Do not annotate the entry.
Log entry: 10,02
